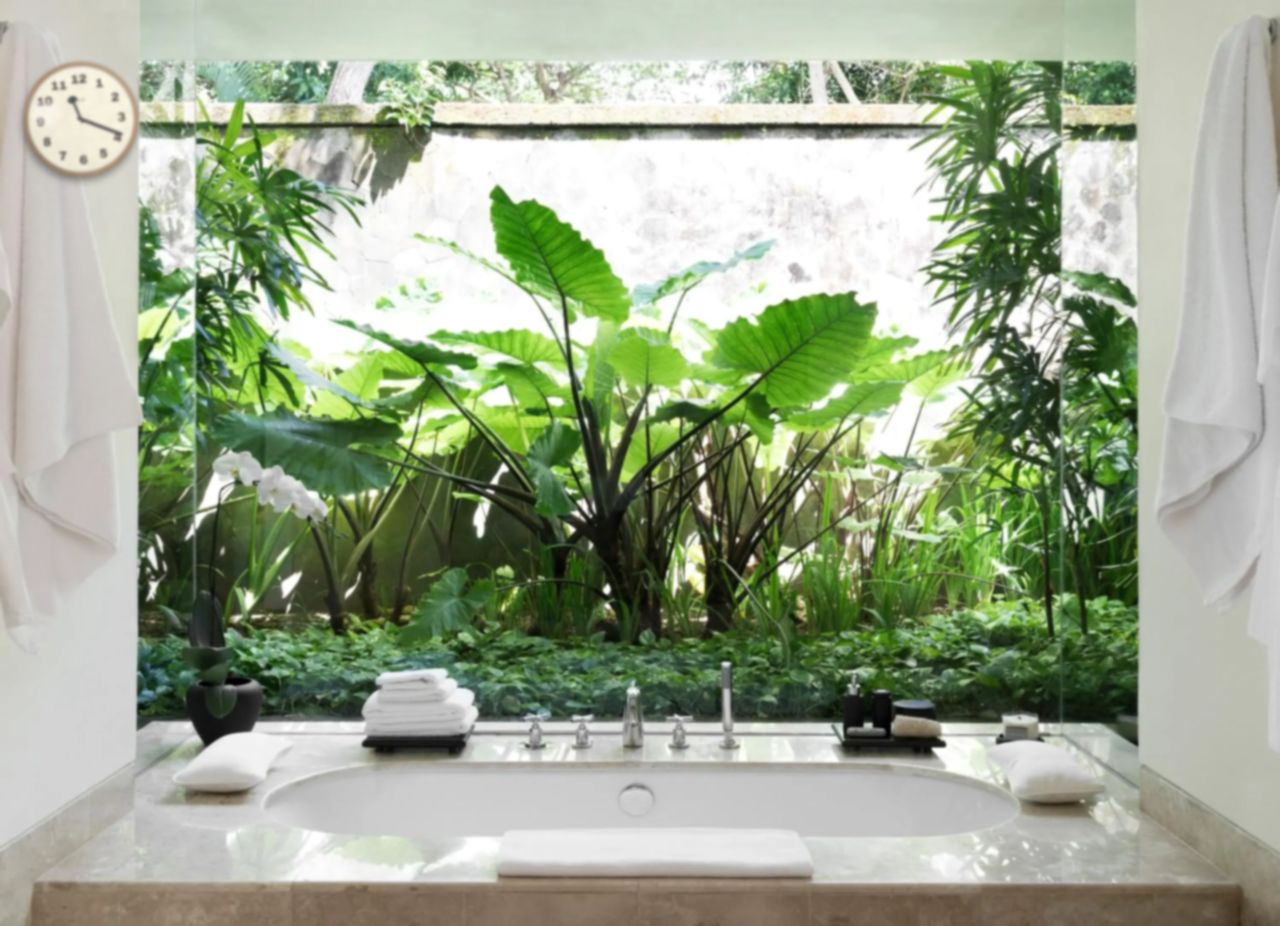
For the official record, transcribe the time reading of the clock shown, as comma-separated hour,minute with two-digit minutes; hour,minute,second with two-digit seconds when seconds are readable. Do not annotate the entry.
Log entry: 11,19
